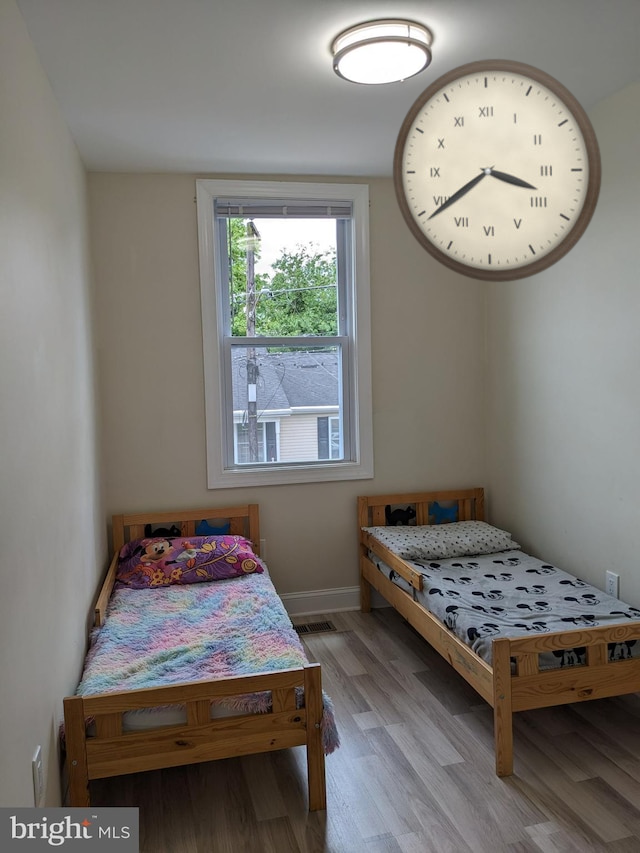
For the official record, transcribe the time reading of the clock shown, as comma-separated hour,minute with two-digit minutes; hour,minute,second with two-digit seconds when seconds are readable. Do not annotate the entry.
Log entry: 3,39
